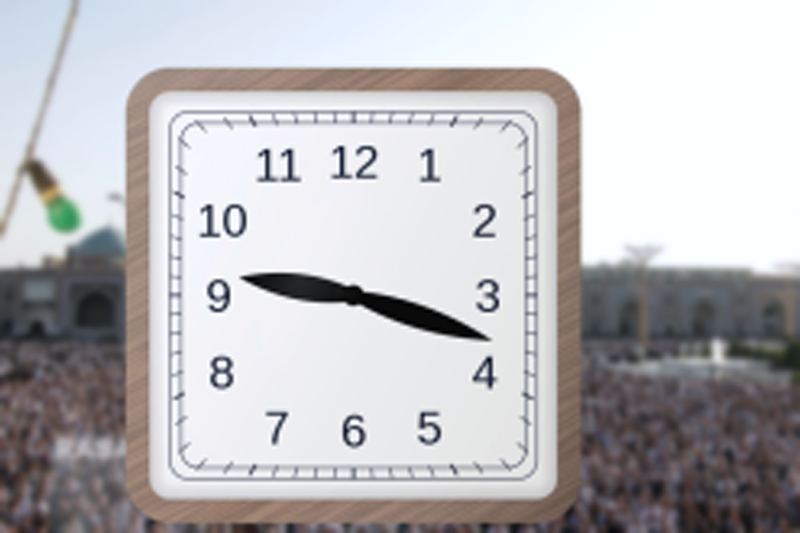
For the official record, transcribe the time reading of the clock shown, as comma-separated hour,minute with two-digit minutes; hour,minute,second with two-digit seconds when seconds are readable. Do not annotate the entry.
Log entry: 9,18
